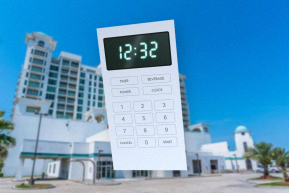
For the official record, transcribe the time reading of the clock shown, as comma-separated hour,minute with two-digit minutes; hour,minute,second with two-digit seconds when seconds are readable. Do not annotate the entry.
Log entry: 12,32
